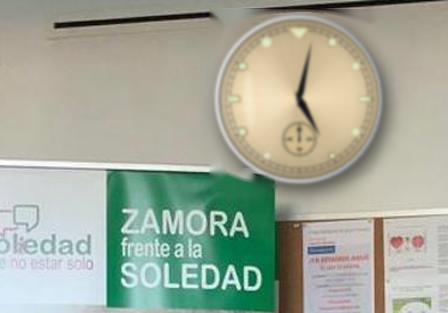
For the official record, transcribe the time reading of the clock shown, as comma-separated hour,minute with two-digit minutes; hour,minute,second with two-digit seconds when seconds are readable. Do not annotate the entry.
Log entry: 5,02
